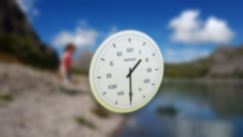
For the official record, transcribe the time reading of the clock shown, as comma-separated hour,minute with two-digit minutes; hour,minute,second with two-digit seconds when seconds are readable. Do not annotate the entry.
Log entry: 1,30
